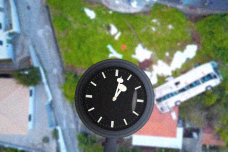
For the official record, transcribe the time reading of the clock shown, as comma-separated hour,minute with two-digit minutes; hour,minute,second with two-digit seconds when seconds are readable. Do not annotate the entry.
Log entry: 1,02
